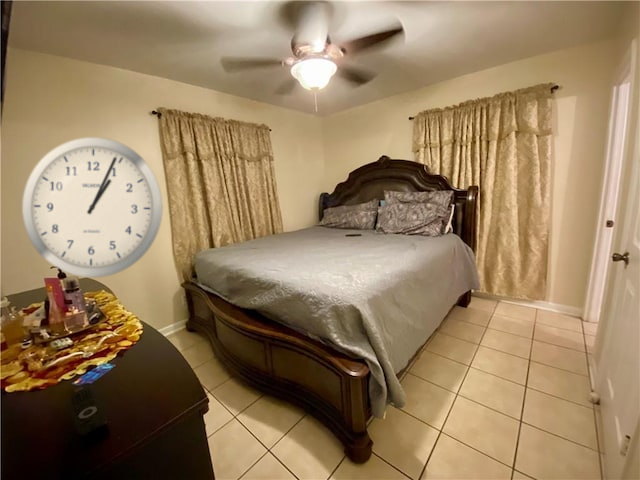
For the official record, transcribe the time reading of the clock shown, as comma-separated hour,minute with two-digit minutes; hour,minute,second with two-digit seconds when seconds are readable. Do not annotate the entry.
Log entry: 1,04
